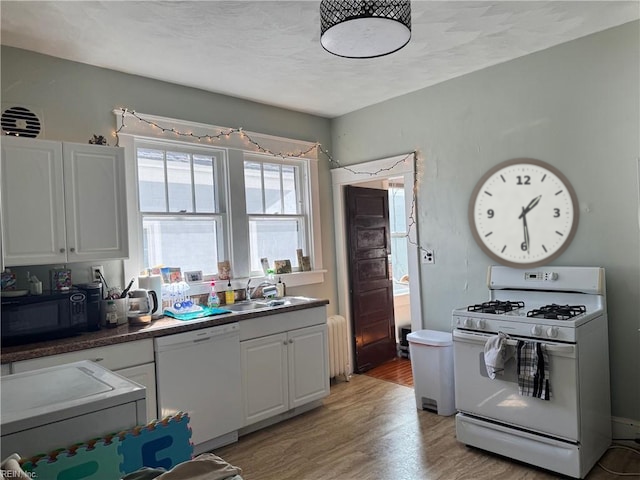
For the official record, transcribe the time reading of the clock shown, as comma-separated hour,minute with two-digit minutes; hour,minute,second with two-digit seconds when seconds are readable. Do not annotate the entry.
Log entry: 1,29
